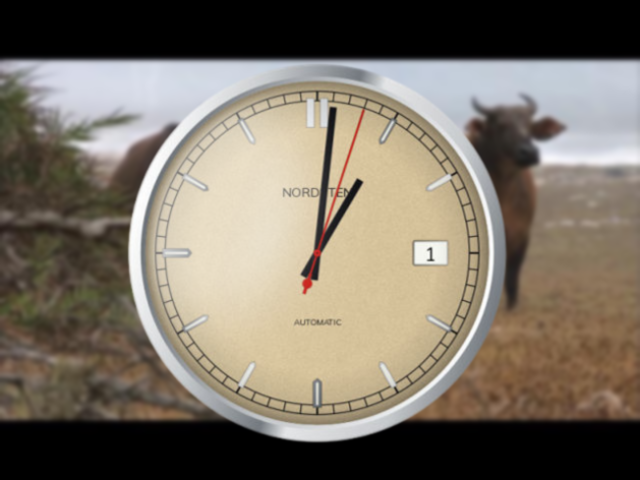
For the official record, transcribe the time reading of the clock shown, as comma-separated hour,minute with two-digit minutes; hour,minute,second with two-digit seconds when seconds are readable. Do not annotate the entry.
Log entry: 1,01,03
